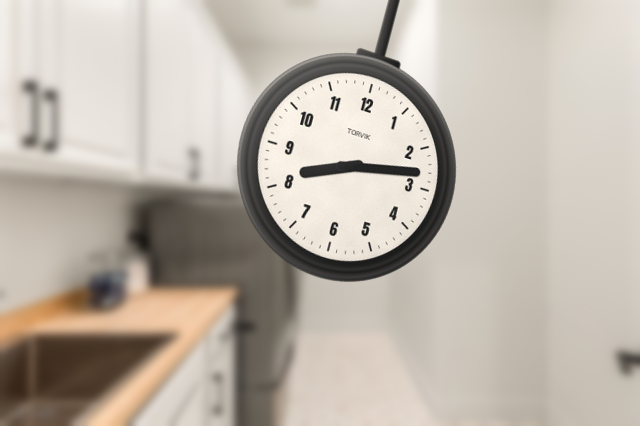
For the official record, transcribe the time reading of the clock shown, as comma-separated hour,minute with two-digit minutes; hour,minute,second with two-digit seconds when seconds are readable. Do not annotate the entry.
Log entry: 8,13
